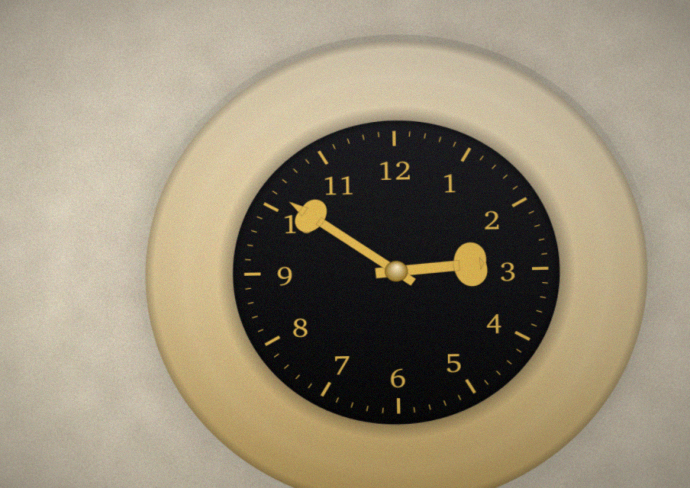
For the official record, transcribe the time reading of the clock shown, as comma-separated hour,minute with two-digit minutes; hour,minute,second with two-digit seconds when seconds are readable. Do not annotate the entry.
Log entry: 2,51
